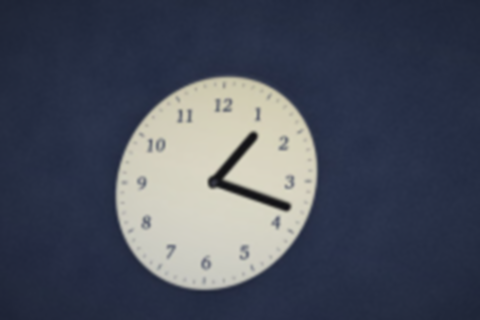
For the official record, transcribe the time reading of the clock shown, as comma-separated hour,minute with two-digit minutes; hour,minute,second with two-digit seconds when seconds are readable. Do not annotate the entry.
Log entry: 1,18
